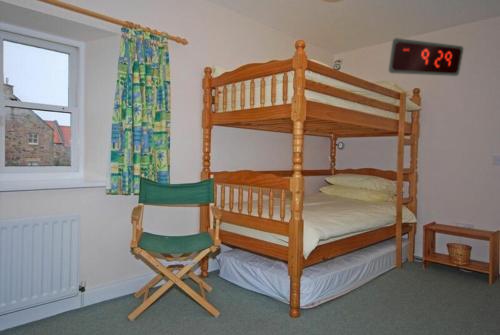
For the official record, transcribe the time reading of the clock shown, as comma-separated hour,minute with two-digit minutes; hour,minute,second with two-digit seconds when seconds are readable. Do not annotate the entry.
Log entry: 9,29
